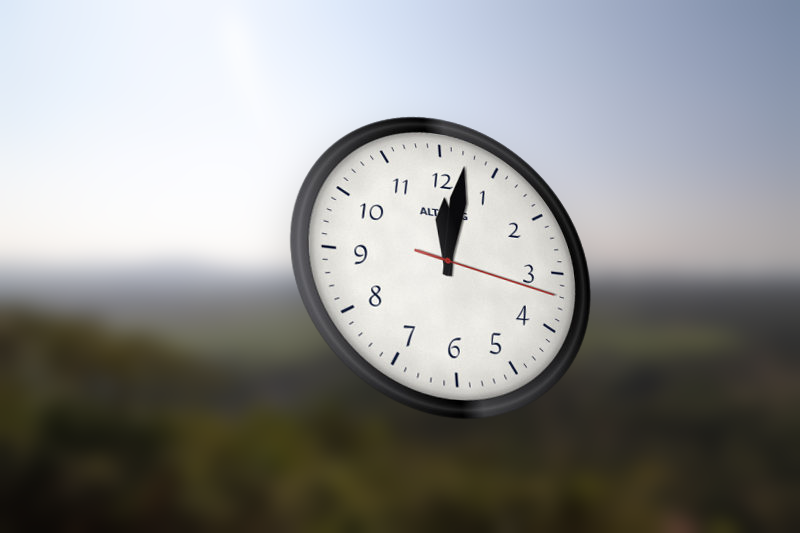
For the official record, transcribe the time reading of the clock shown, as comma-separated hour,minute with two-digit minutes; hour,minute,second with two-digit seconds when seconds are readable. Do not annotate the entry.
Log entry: 12,02,17
